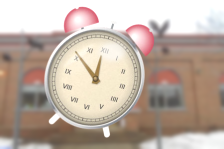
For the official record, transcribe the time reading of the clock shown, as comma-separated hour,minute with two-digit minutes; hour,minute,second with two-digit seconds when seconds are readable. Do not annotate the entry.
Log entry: 11,51
